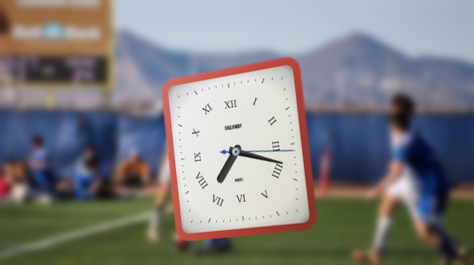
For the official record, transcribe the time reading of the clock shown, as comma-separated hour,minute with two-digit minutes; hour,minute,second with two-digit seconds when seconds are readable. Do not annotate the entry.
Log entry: 7,18,16
